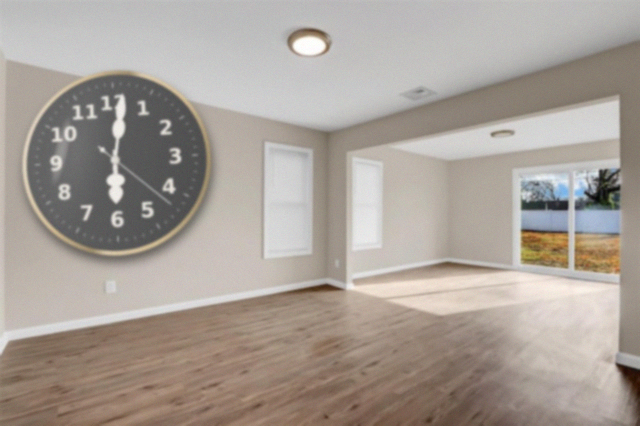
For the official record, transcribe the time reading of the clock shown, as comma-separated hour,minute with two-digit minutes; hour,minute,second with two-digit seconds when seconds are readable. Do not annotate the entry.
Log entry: 6,01,22
